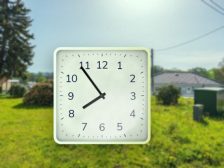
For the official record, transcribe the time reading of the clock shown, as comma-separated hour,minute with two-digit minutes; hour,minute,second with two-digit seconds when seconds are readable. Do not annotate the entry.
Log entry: 7,54
